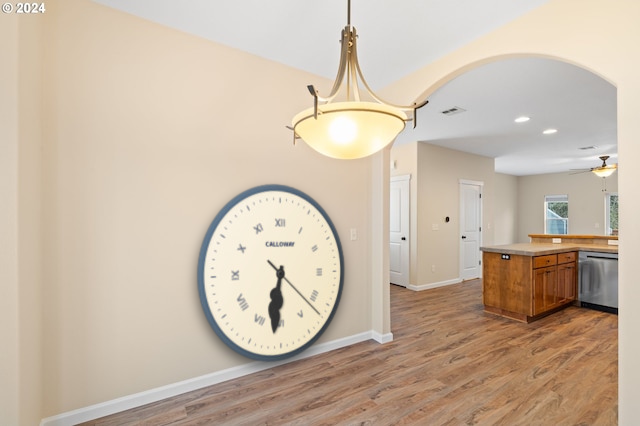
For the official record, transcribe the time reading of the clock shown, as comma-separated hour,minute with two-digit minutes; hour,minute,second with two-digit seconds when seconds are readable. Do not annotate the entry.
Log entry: 6,31,22
